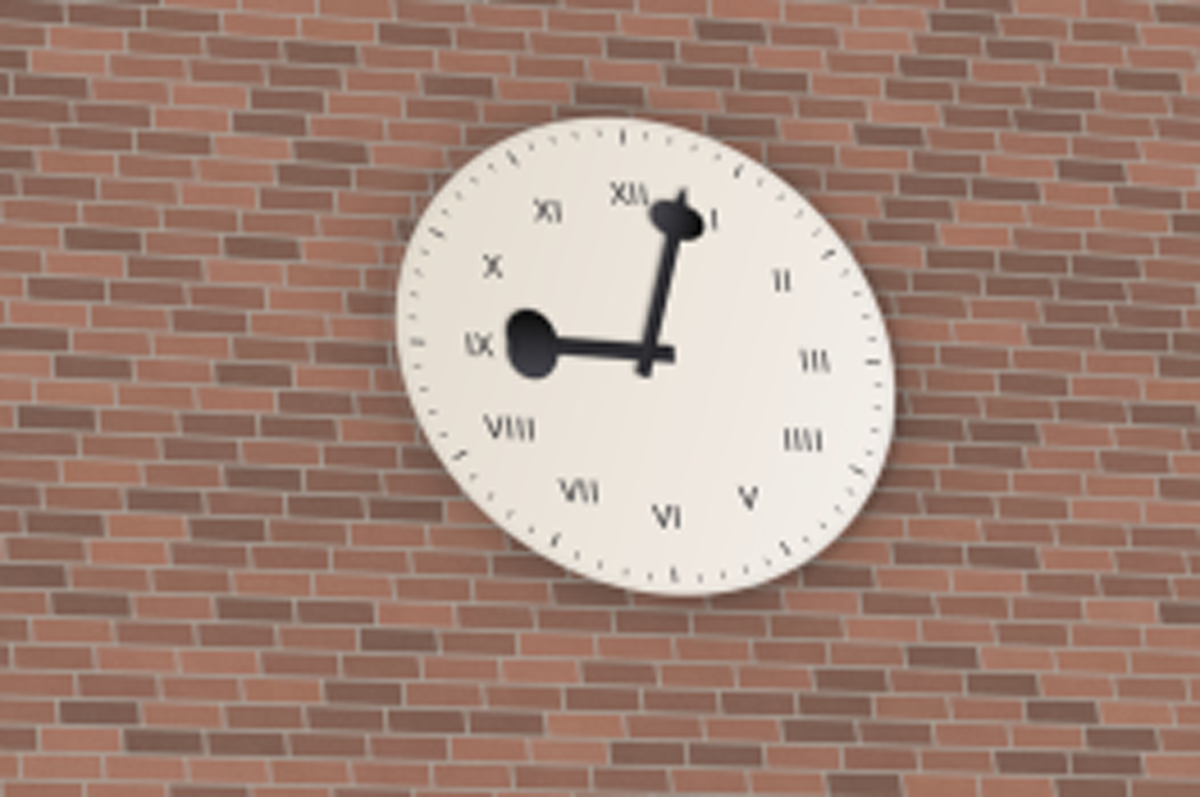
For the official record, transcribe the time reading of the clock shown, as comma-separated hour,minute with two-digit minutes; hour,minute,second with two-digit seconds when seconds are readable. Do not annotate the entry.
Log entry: 9,03
